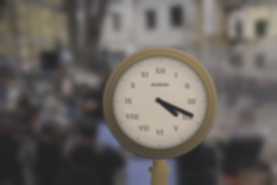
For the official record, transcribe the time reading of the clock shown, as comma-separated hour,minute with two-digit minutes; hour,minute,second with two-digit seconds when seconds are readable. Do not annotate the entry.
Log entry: 4,19
